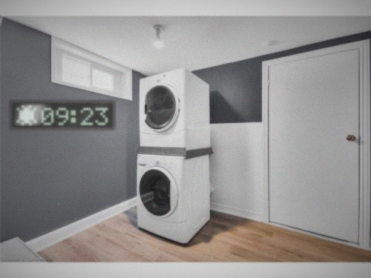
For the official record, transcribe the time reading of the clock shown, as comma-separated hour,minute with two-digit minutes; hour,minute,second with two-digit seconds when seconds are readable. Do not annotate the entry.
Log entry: 9,23
